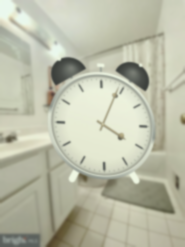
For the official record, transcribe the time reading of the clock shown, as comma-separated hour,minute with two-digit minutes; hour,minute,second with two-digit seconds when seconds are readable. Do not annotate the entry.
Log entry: 4,04
